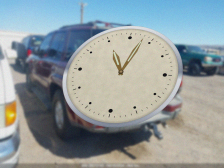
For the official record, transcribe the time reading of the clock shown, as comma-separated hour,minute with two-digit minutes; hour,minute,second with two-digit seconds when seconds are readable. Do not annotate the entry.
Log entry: 11,03
